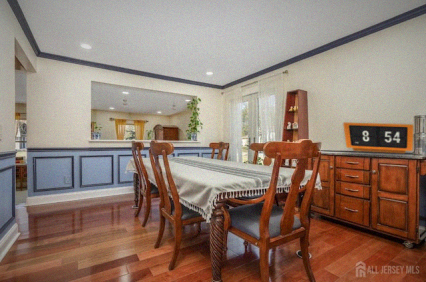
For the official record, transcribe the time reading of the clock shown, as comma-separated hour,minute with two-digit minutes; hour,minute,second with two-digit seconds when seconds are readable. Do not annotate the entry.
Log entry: 8,54
